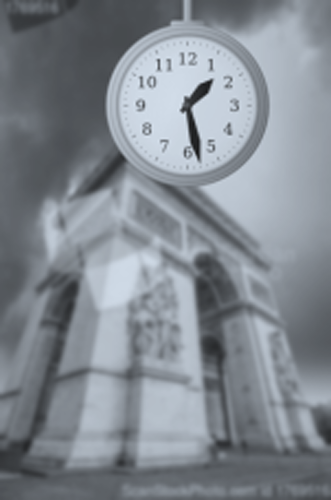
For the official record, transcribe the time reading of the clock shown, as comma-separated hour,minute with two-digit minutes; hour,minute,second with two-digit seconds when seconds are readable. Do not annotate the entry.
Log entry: 1,28
